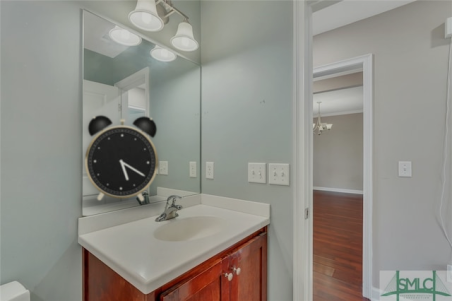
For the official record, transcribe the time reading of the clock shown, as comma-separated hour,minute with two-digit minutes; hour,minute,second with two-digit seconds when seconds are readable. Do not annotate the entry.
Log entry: 5,20
